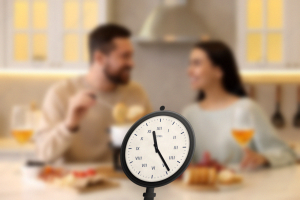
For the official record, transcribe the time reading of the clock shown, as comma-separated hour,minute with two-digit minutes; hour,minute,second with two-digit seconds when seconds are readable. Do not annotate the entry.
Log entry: 11,24
